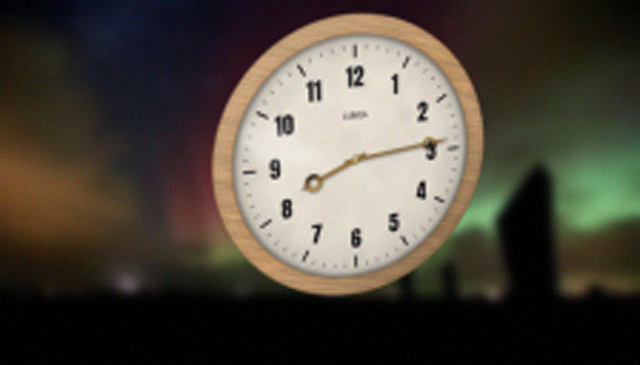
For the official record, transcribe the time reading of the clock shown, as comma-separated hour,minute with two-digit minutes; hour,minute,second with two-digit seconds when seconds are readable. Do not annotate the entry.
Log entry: 8,14
